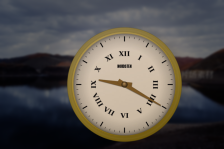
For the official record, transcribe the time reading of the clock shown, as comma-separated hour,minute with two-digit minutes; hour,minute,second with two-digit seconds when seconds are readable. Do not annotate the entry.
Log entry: 9,20
